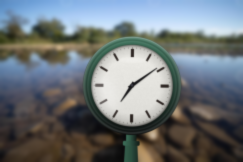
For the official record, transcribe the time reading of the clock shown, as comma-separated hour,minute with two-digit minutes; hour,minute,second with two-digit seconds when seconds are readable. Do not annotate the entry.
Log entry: 7,09
